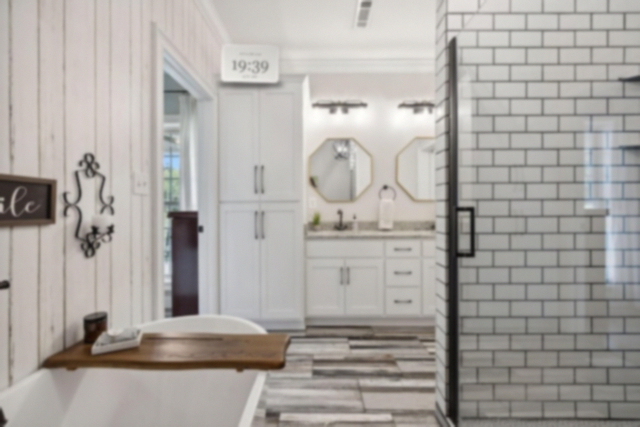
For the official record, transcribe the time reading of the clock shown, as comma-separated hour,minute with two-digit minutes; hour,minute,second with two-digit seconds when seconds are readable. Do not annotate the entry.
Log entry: 19,39
